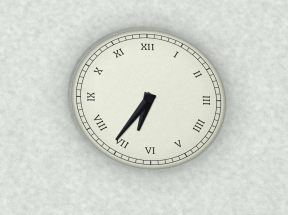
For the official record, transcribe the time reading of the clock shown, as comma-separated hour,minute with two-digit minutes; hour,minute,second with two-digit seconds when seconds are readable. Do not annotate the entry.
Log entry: 6,36
